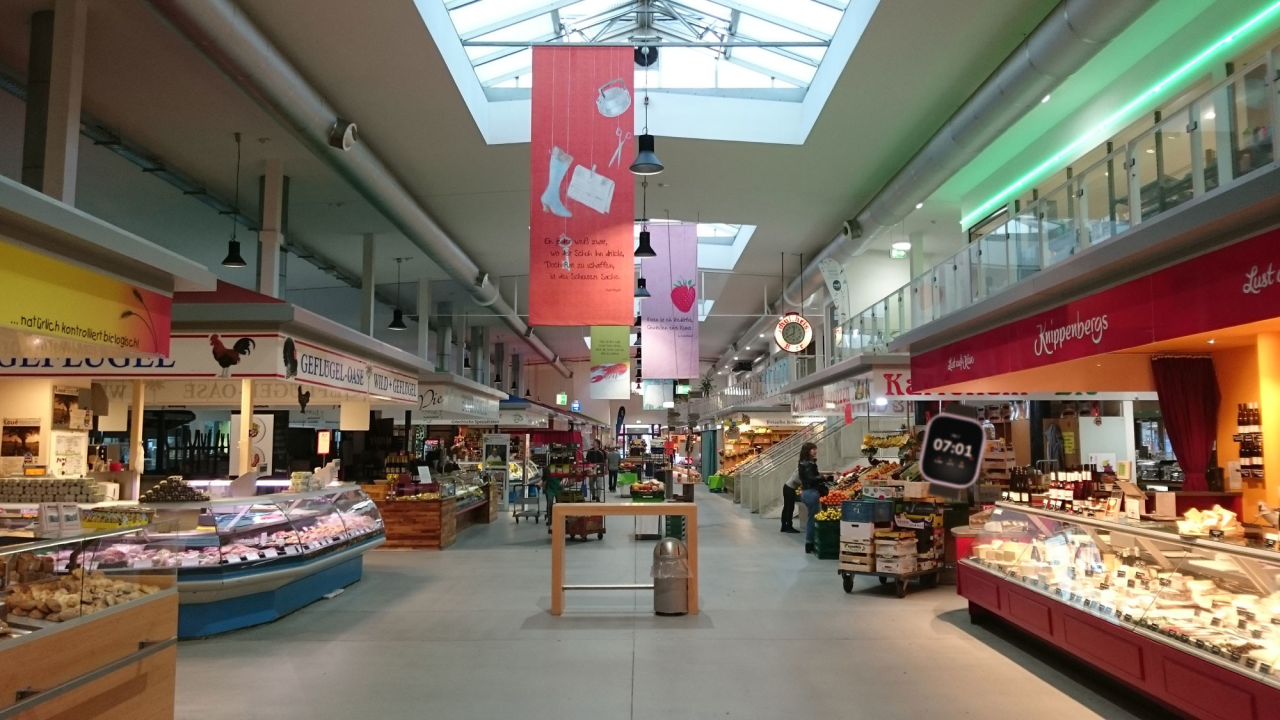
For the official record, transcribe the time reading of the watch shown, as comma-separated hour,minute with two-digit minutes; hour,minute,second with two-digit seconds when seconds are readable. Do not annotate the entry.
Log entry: 7,01
